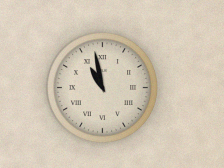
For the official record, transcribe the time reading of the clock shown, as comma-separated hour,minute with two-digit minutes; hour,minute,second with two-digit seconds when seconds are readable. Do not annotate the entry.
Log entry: 10,58
